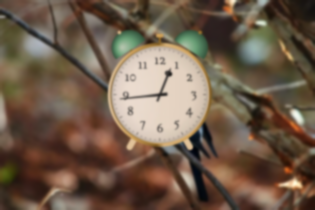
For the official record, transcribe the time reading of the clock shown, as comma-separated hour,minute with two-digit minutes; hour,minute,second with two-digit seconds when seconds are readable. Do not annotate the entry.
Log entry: 12,44
